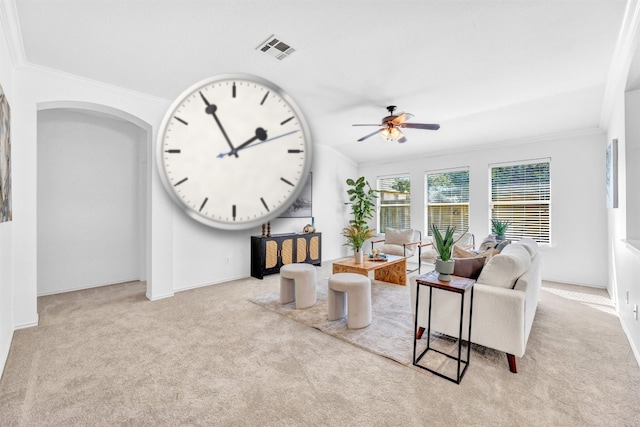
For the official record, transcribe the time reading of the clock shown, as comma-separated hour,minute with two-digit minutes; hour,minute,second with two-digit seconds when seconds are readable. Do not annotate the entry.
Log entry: 1,55,12
